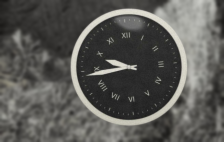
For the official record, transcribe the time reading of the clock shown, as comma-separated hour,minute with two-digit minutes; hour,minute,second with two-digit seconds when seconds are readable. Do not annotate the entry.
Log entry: 9,44
